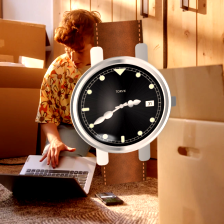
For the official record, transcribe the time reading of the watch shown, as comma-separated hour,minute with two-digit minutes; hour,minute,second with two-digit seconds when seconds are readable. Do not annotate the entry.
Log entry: 2,40
